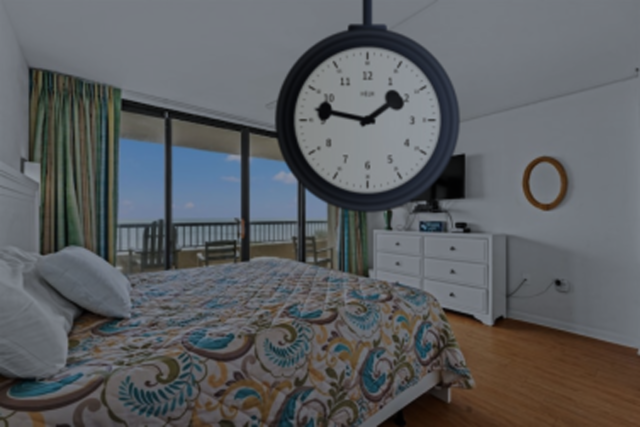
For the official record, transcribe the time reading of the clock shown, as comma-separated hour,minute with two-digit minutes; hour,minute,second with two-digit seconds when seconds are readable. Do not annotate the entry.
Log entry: 1,47
